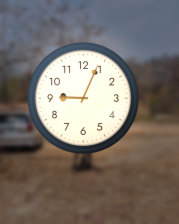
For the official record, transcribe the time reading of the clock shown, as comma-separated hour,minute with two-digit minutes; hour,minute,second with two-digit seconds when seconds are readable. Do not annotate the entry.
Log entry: 9,04
